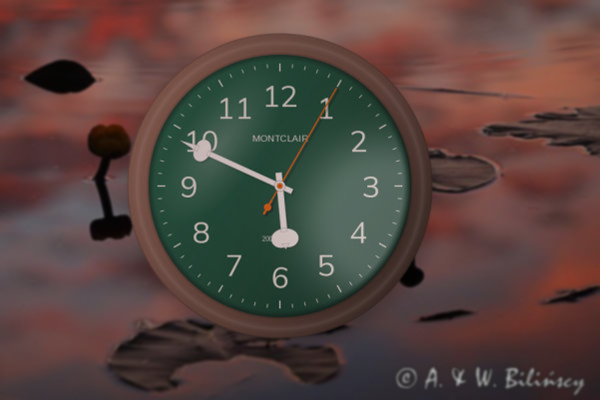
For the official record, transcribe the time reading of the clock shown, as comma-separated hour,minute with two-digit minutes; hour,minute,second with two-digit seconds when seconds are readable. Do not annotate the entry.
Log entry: 5,49,05
